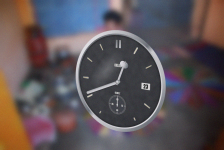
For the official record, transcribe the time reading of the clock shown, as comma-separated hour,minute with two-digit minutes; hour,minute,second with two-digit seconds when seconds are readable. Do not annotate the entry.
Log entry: 12,41
